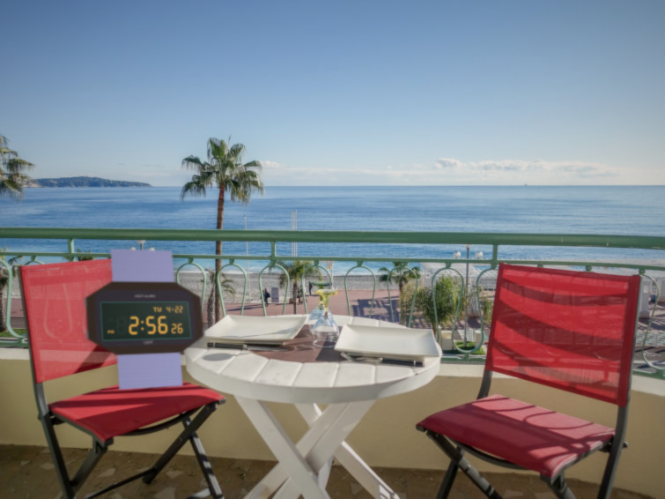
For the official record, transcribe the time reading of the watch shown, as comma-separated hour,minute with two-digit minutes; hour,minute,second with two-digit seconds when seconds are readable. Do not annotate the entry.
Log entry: 2,56
